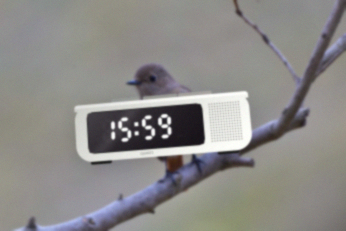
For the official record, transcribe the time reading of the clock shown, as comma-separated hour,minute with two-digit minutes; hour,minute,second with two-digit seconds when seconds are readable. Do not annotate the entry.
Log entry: 15,59
